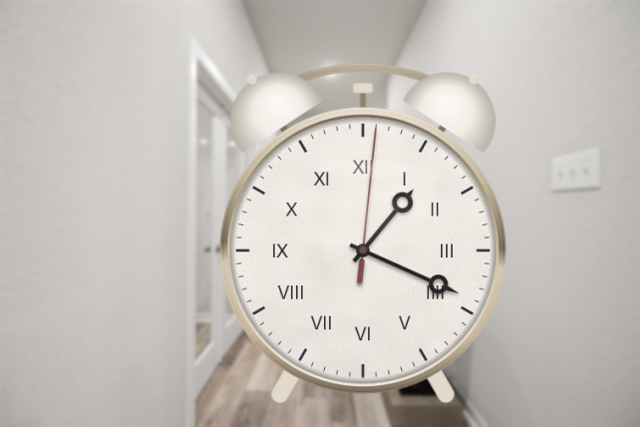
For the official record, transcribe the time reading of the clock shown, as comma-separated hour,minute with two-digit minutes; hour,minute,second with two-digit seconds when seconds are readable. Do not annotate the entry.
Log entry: 1,19,01
